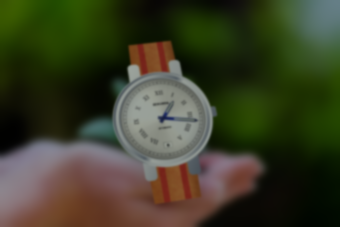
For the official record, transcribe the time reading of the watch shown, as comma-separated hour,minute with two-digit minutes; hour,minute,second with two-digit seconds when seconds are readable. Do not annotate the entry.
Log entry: 1,17
